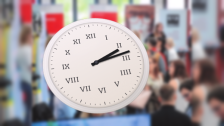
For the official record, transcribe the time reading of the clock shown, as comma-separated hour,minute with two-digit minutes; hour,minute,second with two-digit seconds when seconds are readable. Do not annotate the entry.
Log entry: 2,13
